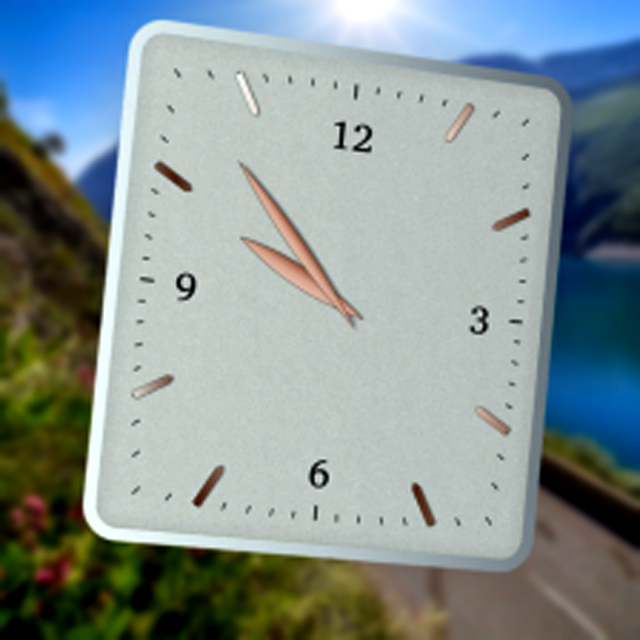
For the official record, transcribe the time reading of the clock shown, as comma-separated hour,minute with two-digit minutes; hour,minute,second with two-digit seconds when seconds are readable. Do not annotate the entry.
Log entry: 9,53
